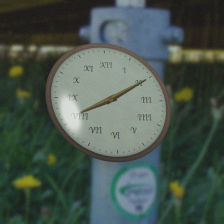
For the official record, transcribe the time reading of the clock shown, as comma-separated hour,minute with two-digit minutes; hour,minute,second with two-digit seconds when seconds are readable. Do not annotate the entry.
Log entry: 8,10
